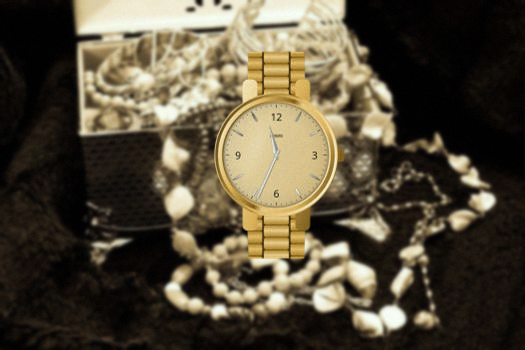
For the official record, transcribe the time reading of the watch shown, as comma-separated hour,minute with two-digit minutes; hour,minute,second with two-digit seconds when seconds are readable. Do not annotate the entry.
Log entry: 11,34
